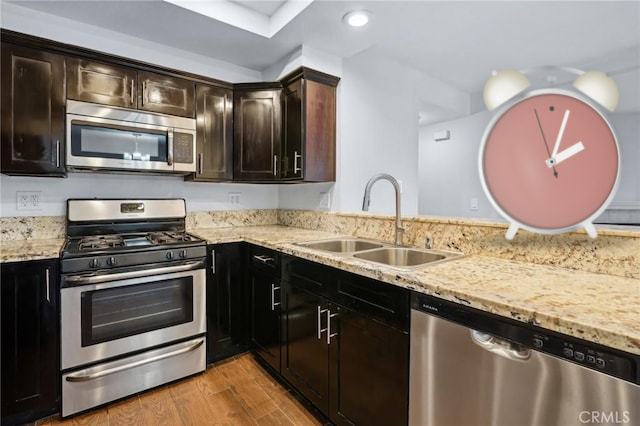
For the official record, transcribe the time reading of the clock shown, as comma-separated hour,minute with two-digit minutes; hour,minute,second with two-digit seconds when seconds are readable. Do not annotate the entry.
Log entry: 2,02,57
